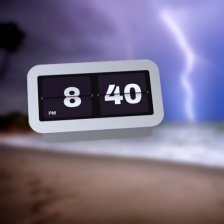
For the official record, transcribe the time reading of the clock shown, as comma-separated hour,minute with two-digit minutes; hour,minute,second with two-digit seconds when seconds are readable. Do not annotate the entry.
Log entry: 8,40
